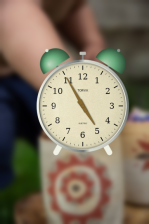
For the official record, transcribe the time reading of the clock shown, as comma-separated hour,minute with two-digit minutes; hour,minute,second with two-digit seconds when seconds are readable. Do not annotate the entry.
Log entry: 4,55
